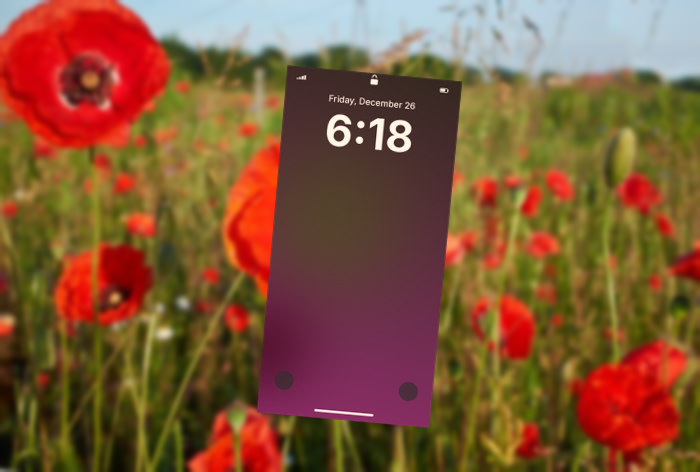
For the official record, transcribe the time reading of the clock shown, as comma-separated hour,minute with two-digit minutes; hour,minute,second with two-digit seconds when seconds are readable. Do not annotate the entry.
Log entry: 6,18
